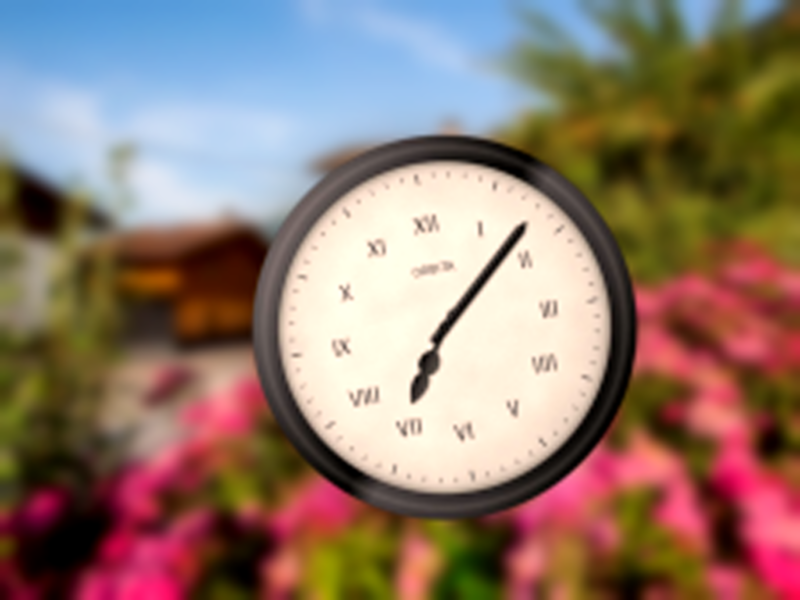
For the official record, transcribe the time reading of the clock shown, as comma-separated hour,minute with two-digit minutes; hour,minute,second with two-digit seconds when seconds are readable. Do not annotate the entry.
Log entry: 7,08
